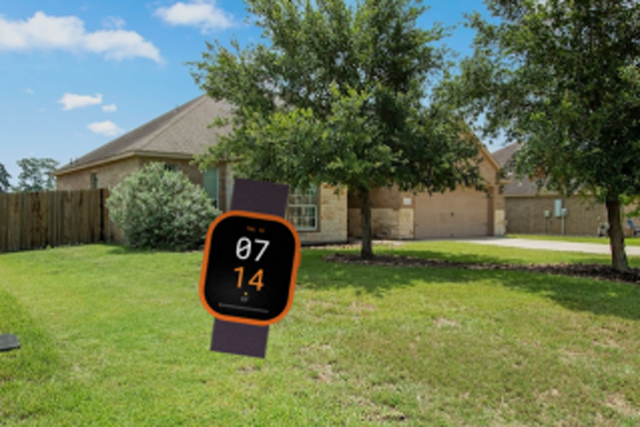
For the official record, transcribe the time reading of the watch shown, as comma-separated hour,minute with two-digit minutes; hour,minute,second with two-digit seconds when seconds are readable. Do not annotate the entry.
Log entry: 7,14
